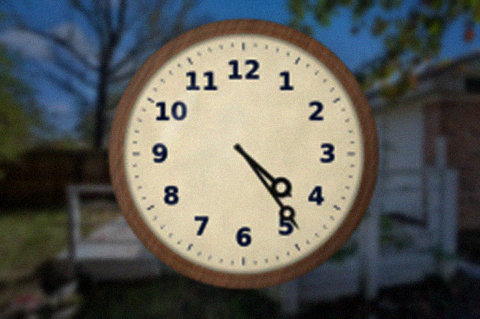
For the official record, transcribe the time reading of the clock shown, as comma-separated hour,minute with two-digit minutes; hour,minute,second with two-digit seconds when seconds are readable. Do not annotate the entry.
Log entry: 4,24
